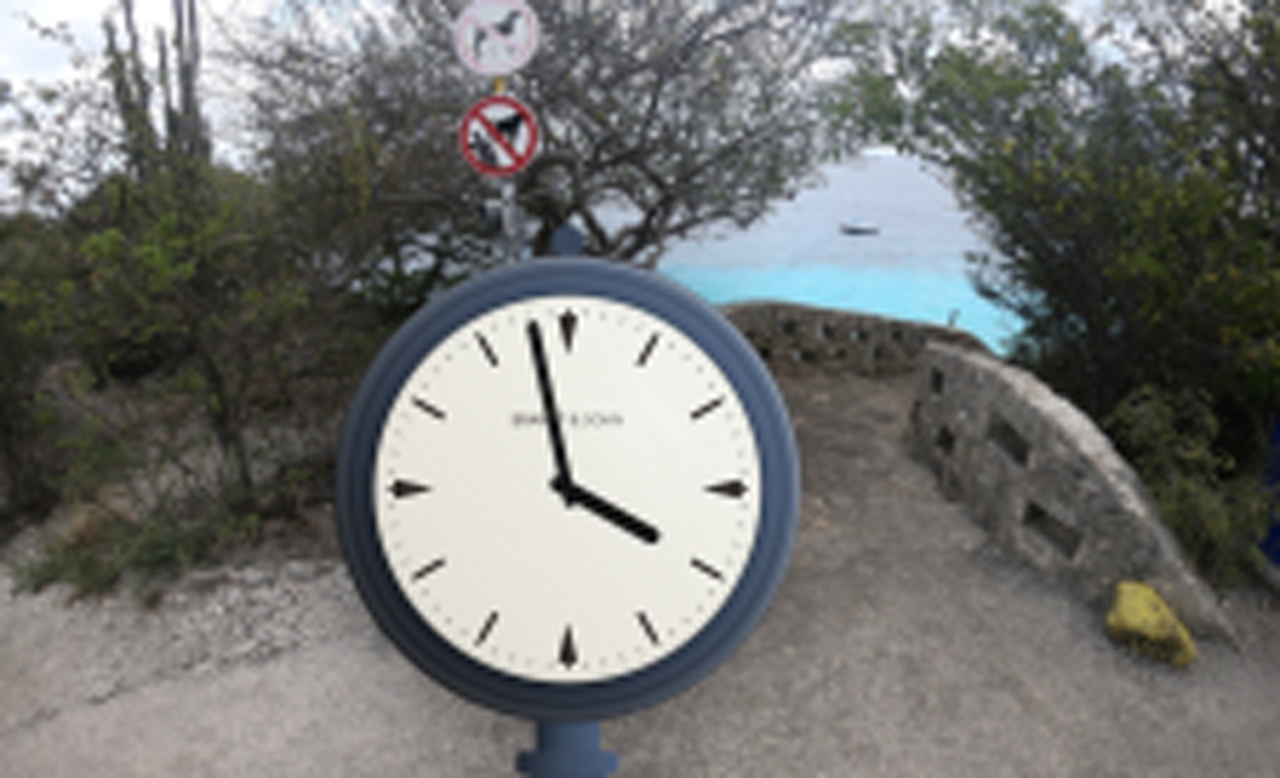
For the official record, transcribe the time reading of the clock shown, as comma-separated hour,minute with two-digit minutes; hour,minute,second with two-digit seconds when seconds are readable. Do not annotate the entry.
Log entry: 3,58
